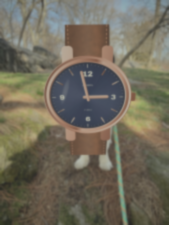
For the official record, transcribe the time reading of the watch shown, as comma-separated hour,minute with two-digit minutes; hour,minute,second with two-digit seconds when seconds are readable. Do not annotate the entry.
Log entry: 2,58
